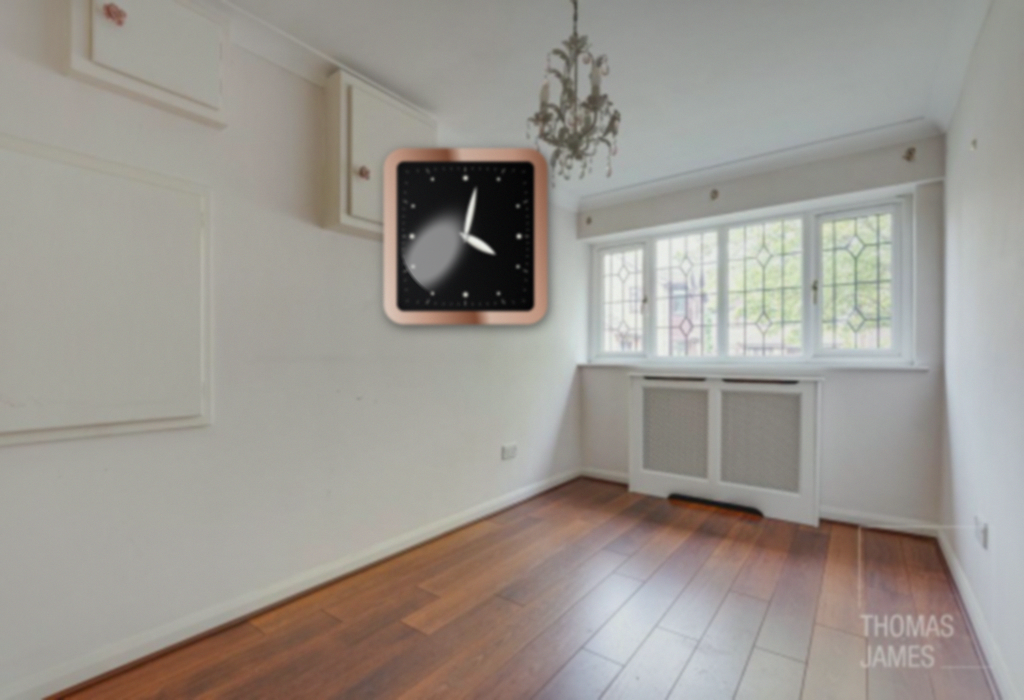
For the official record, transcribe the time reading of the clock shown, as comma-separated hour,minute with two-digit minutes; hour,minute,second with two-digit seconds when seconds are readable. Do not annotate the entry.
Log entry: 4,02
